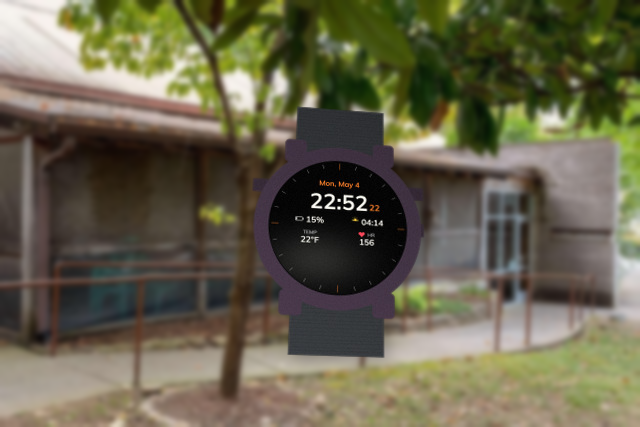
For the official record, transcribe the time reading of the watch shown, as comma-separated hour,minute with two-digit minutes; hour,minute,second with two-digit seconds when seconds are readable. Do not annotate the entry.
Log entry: 22,52,22
